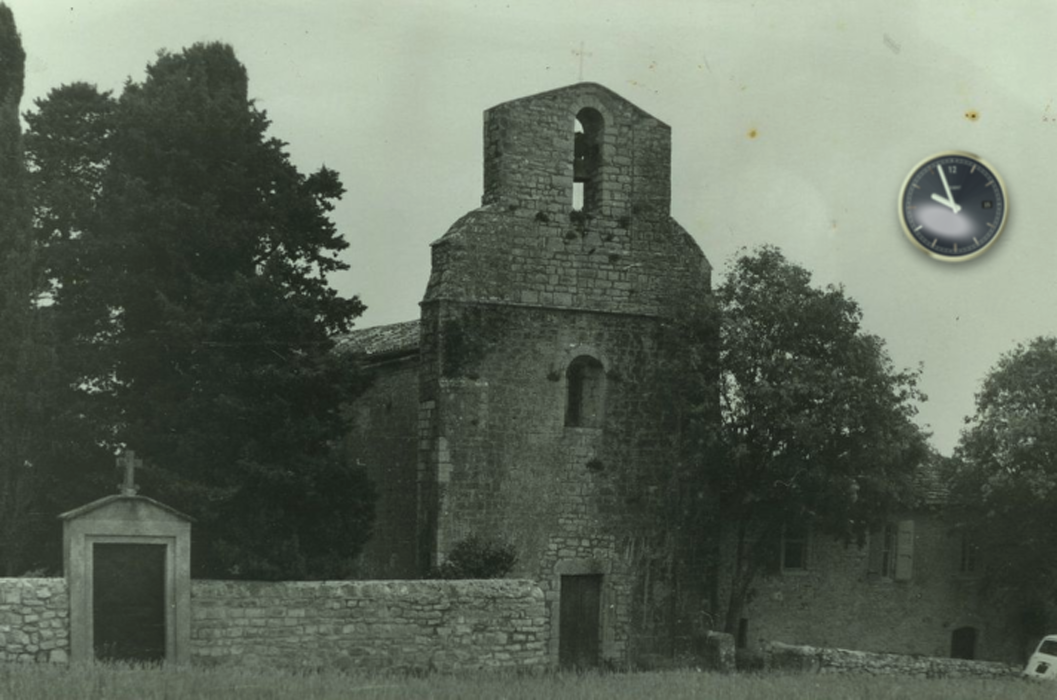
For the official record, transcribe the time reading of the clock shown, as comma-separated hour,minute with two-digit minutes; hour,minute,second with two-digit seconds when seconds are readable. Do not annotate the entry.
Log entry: 9,57
